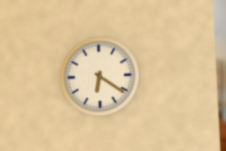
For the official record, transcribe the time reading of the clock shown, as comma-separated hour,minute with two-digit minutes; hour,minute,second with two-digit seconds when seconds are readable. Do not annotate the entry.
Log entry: 6,21
